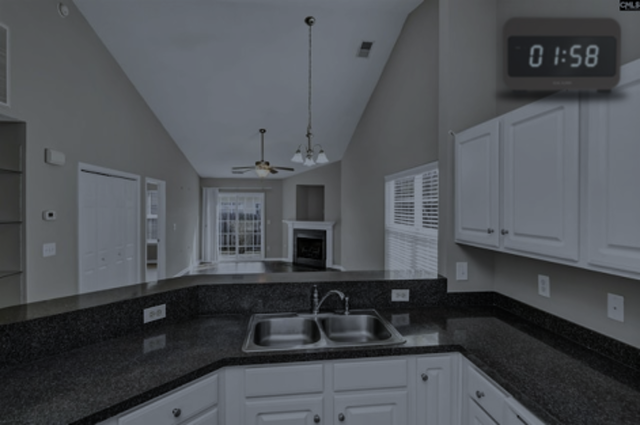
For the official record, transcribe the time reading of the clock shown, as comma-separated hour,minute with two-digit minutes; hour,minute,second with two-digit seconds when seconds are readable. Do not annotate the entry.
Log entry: 1,58
